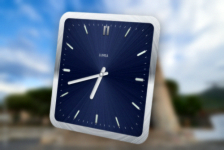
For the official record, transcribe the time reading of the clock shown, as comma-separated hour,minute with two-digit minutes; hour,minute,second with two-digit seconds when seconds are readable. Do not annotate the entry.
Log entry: 6,42
